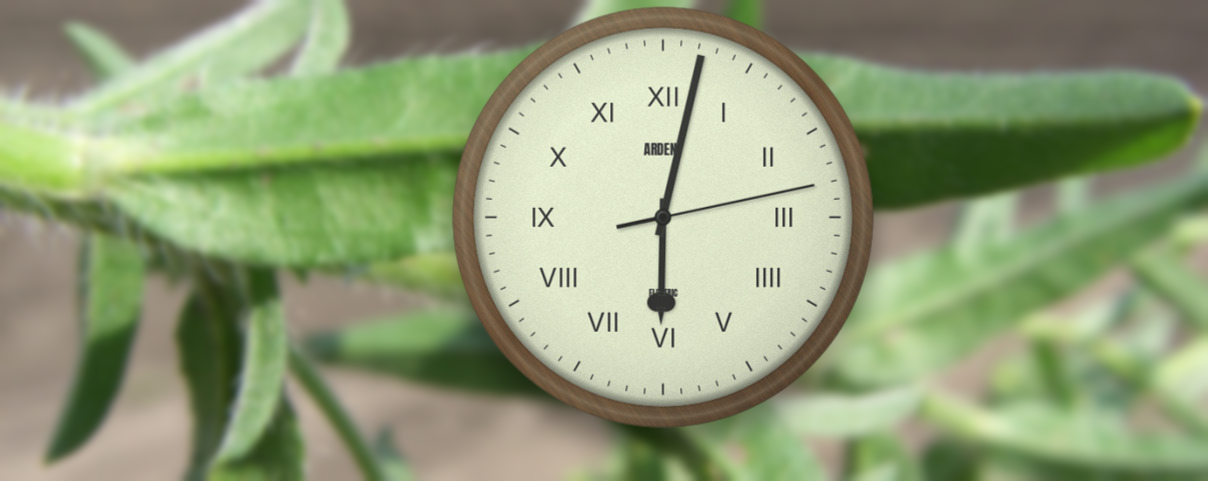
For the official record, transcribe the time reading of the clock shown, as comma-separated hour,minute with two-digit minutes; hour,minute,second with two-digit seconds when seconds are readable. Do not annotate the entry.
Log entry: 6,02,13
